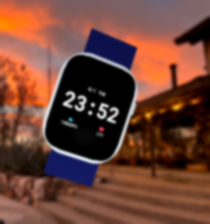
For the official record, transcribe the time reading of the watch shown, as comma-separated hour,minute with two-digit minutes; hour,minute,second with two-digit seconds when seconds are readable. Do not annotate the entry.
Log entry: 23,52
